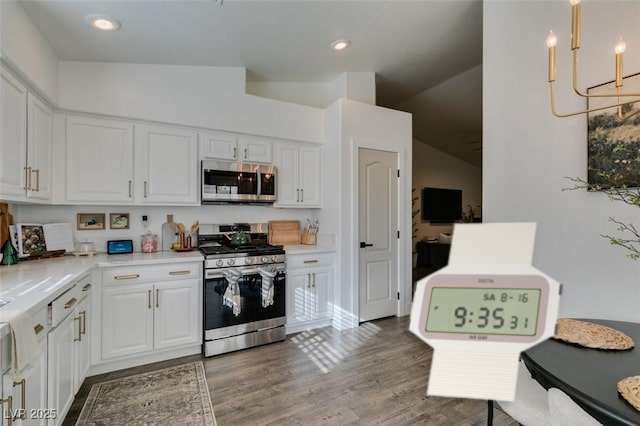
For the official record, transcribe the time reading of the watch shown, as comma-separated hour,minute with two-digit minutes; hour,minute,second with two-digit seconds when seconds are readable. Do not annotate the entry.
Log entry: 9,35,31
